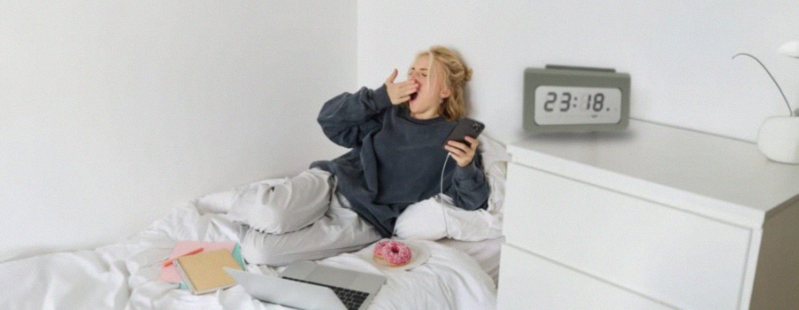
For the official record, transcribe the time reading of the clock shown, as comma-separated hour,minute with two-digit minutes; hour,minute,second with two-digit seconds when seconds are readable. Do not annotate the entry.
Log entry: 23,18
